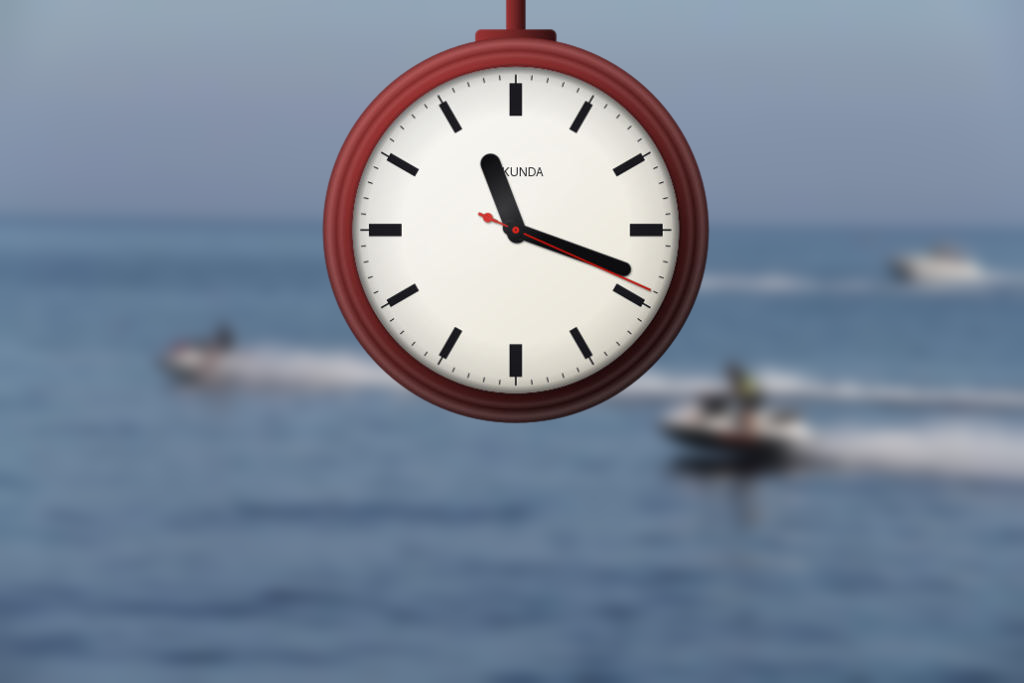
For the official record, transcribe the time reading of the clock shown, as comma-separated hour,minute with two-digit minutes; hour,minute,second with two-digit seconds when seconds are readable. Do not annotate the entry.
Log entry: 11,18,19
